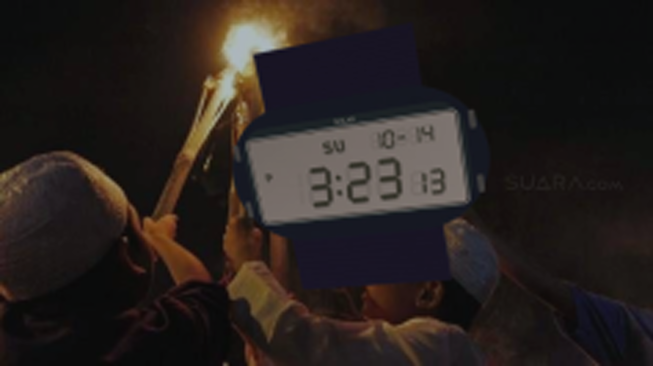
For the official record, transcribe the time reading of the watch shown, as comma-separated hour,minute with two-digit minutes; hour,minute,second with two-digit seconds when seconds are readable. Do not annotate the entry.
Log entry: 3,23,13
